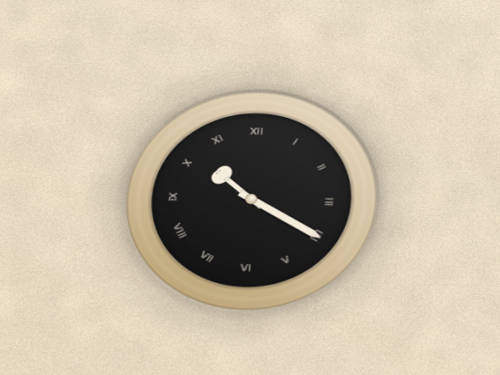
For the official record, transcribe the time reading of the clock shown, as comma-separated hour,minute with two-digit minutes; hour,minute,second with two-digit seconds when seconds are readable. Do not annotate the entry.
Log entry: 10,20
